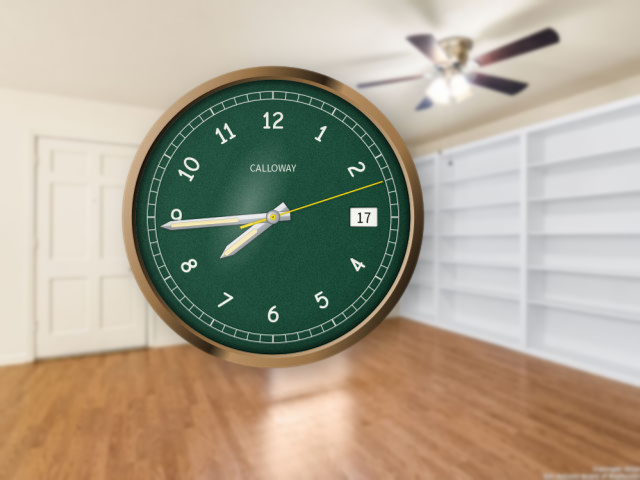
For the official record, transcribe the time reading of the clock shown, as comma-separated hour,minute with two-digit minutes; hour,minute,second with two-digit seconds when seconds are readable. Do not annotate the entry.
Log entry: 7,44,12
